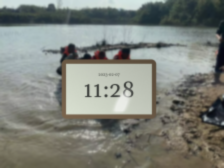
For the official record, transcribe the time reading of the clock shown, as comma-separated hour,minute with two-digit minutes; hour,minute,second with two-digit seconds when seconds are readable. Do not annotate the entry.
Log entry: 11,28
